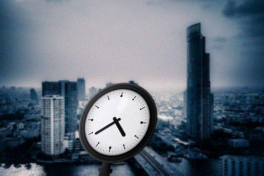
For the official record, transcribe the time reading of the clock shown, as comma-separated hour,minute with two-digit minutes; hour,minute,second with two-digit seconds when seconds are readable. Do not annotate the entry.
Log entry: 4,39
